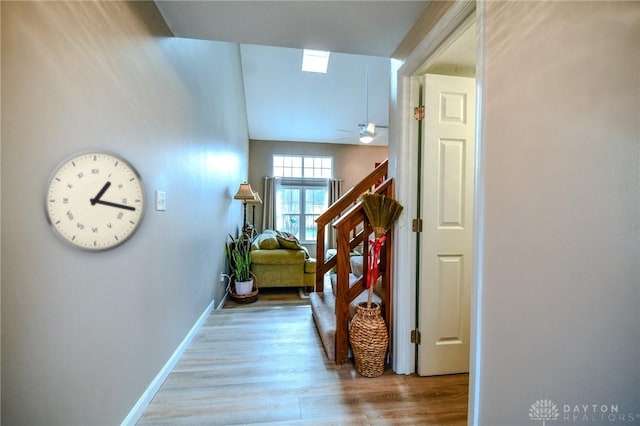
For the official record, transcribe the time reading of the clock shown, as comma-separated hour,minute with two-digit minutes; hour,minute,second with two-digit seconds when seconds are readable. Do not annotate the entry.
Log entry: 1,17
